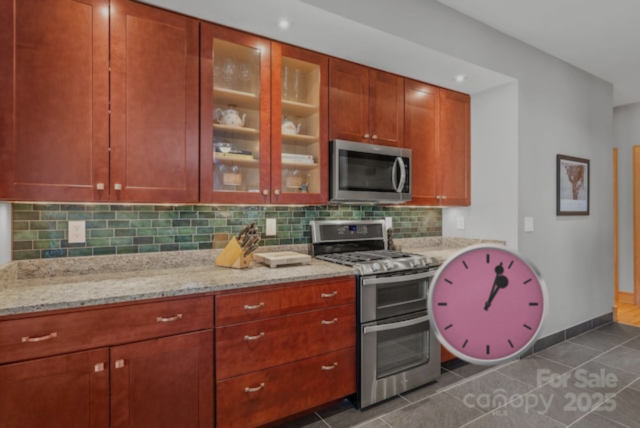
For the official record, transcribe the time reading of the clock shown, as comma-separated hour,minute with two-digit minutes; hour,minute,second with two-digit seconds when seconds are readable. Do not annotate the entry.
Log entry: 1,03
